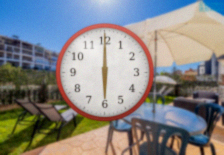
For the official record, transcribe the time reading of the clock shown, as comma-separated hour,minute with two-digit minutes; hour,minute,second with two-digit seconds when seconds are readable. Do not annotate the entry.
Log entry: 6,00
